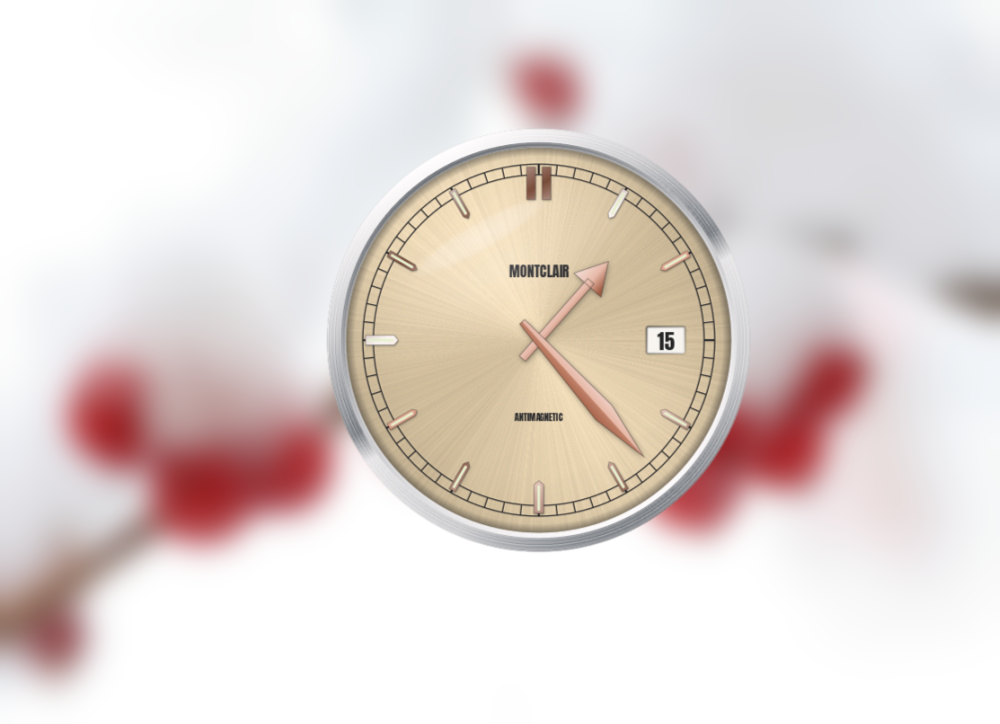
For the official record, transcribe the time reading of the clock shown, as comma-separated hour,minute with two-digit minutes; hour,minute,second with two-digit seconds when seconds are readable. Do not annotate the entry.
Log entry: 1,23
